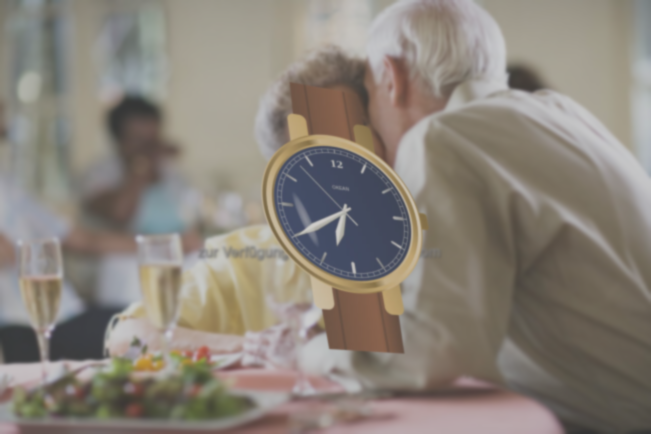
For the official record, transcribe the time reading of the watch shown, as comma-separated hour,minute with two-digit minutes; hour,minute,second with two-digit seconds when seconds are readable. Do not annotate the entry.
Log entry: 6,39,53
